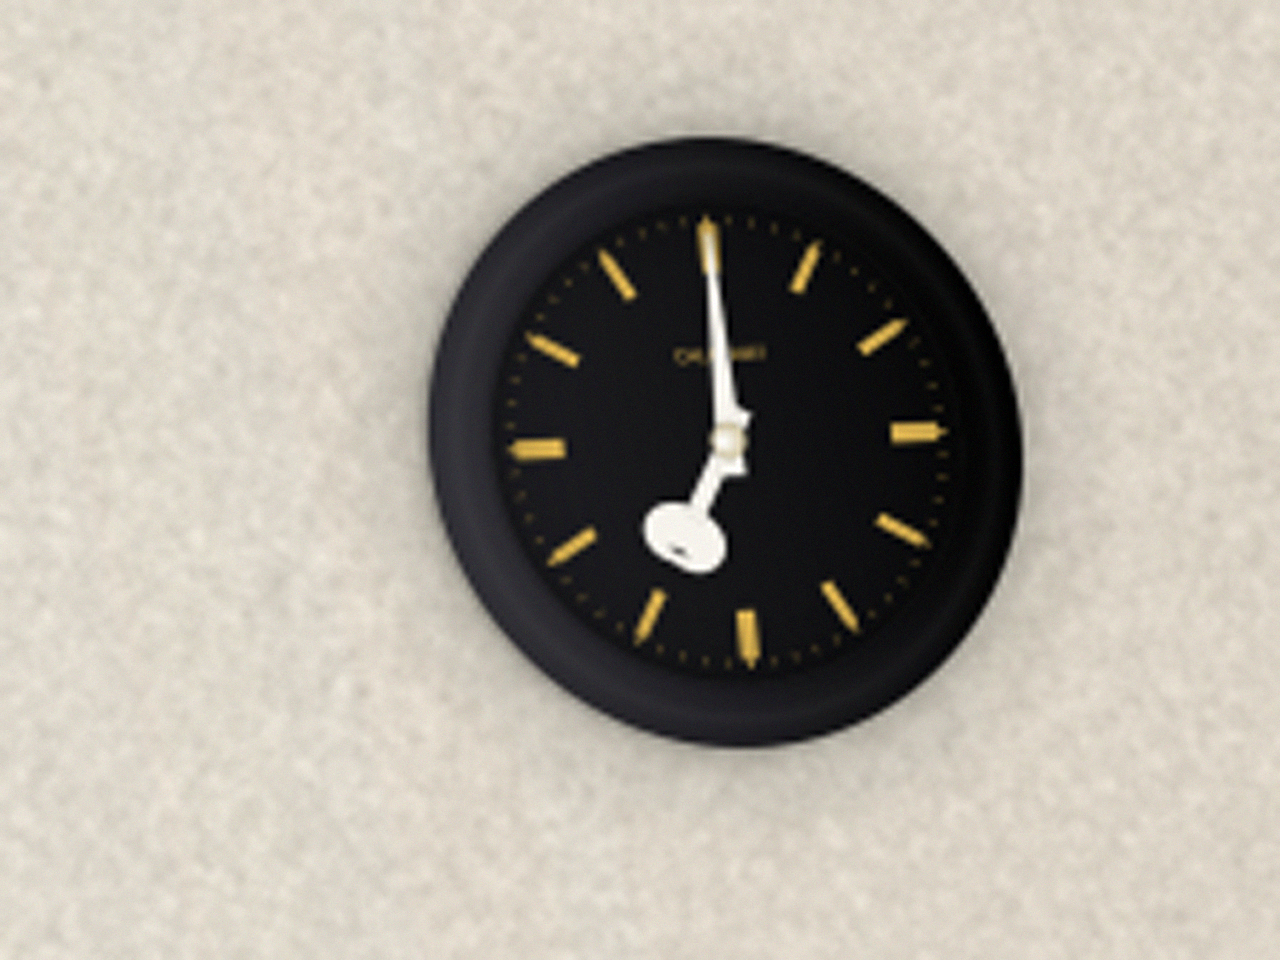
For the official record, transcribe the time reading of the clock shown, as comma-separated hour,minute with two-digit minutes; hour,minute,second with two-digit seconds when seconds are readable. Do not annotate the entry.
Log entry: 7,00
